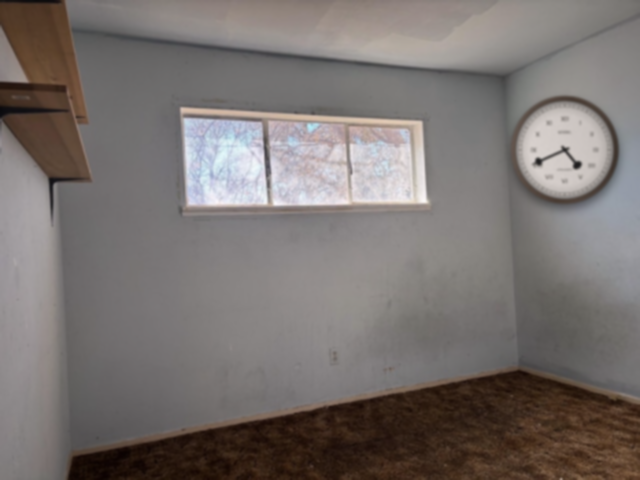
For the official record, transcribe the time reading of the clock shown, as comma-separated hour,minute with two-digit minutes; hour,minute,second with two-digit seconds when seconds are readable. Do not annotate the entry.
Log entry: 4,41
